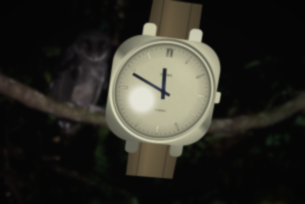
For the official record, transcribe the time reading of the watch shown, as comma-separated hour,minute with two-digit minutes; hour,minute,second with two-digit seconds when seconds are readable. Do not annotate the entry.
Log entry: 11,49
